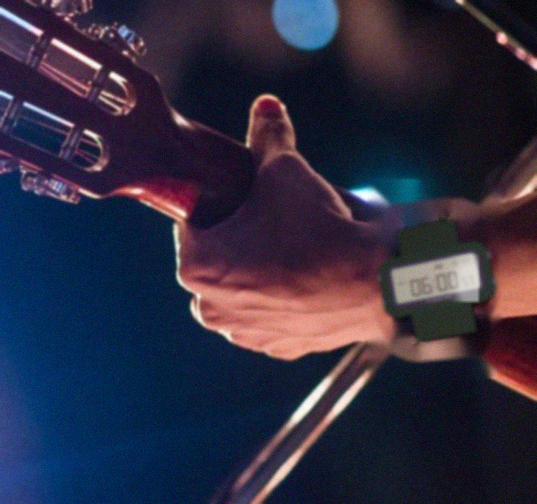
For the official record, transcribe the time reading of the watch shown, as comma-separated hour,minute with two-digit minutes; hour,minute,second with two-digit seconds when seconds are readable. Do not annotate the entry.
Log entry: 6,00
